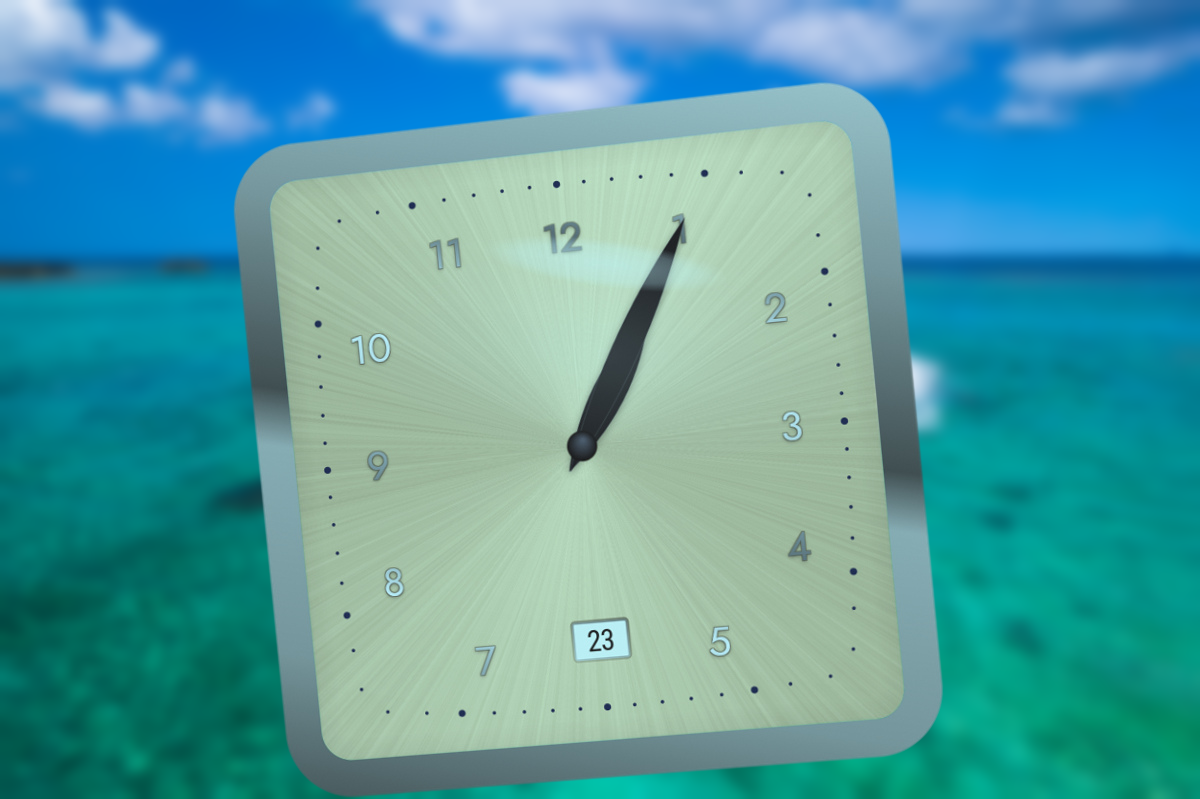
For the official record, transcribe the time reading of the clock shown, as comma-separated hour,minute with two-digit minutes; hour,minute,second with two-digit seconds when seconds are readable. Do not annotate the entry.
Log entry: 1,05
